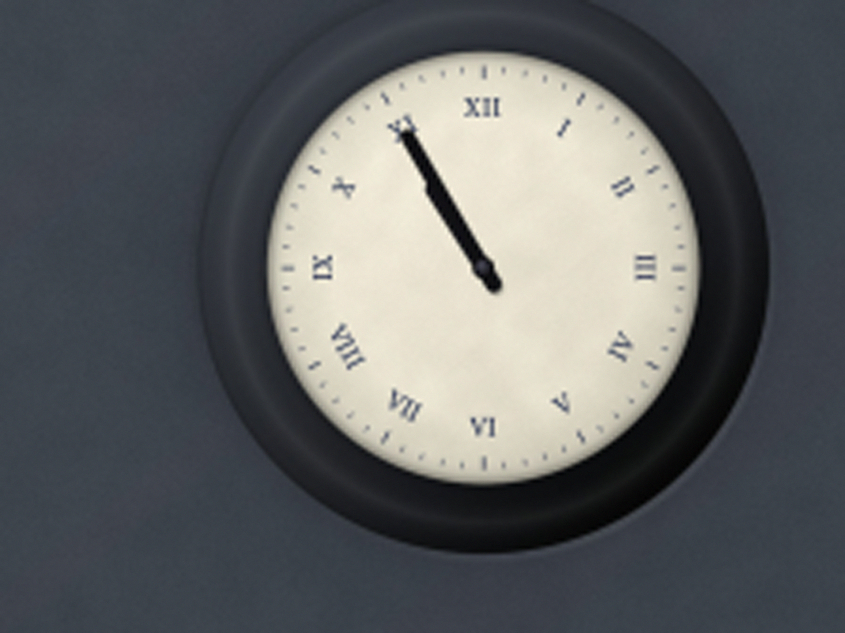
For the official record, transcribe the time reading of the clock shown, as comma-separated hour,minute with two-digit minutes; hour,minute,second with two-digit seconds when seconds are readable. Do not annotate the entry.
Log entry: 10,55
